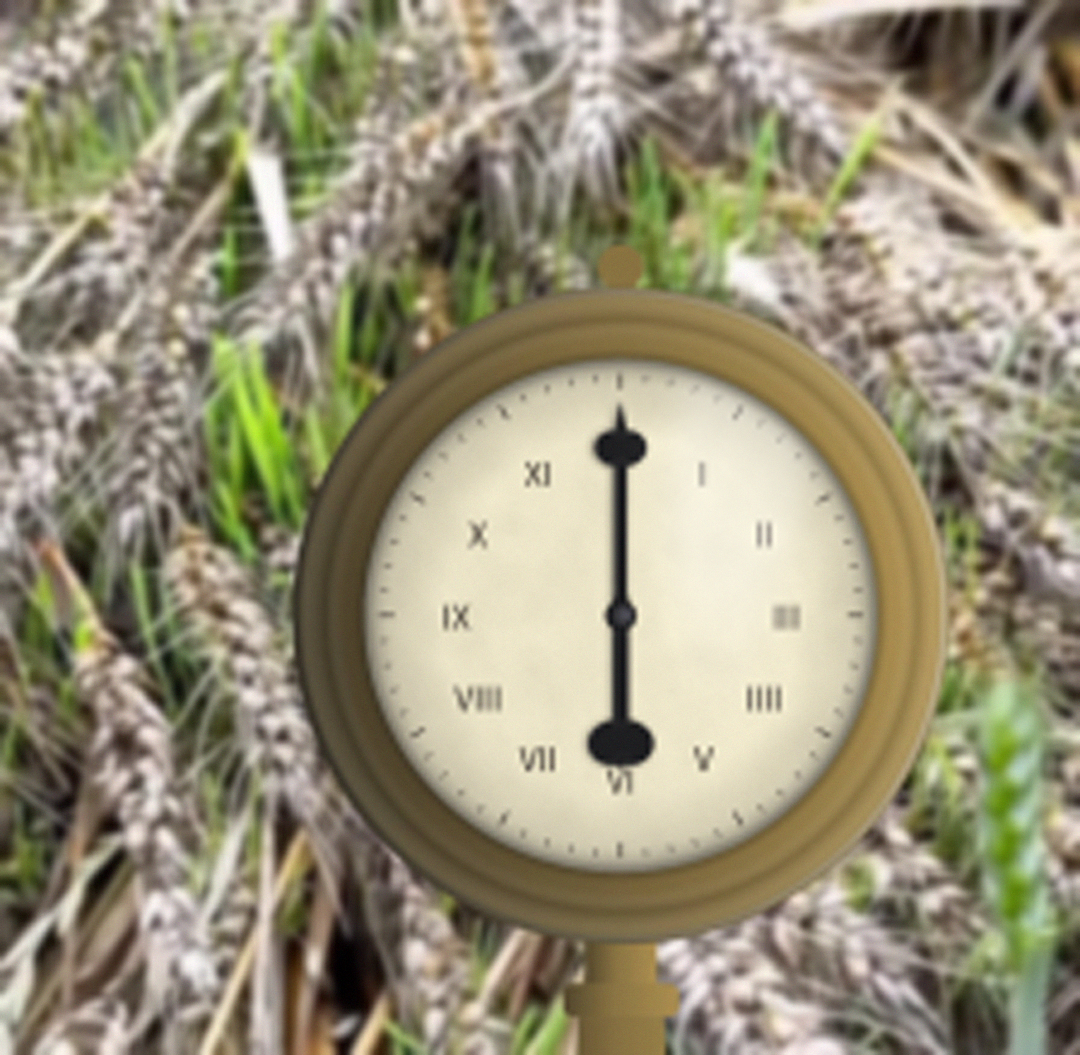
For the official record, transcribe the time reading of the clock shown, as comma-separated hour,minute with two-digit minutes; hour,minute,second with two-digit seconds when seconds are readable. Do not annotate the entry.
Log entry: 6,00
